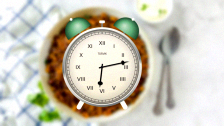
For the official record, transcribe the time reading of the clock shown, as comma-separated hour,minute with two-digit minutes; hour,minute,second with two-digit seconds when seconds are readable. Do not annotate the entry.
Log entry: 6,13
